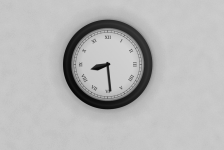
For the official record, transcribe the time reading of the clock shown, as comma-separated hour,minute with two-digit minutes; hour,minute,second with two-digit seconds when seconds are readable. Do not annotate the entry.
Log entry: 8,29
